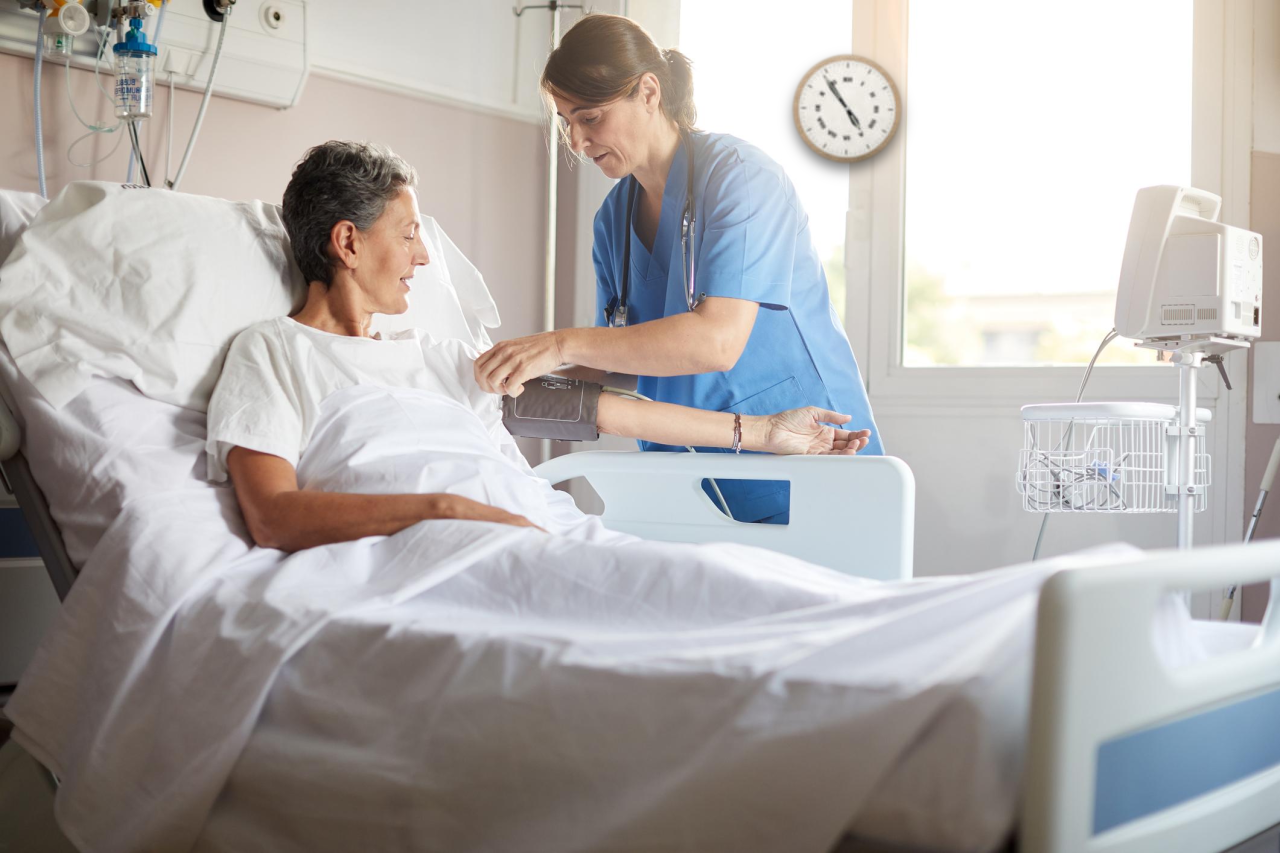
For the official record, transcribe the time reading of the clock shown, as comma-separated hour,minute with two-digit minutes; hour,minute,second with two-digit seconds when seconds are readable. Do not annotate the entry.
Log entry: 4,54
